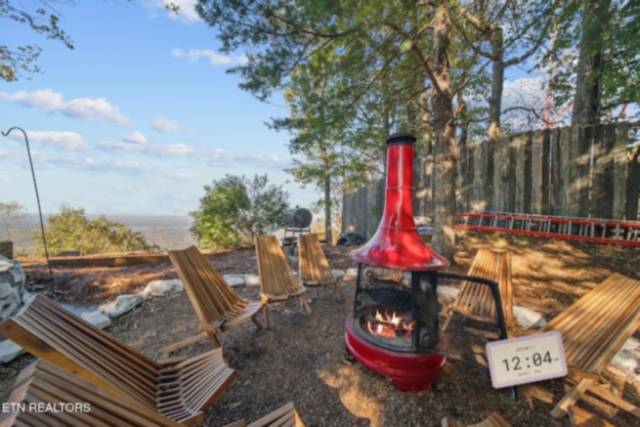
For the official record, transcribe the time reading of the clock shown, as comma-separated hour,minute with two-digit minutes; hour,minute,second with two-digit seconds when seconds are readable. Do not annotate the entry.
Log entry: 12,04
